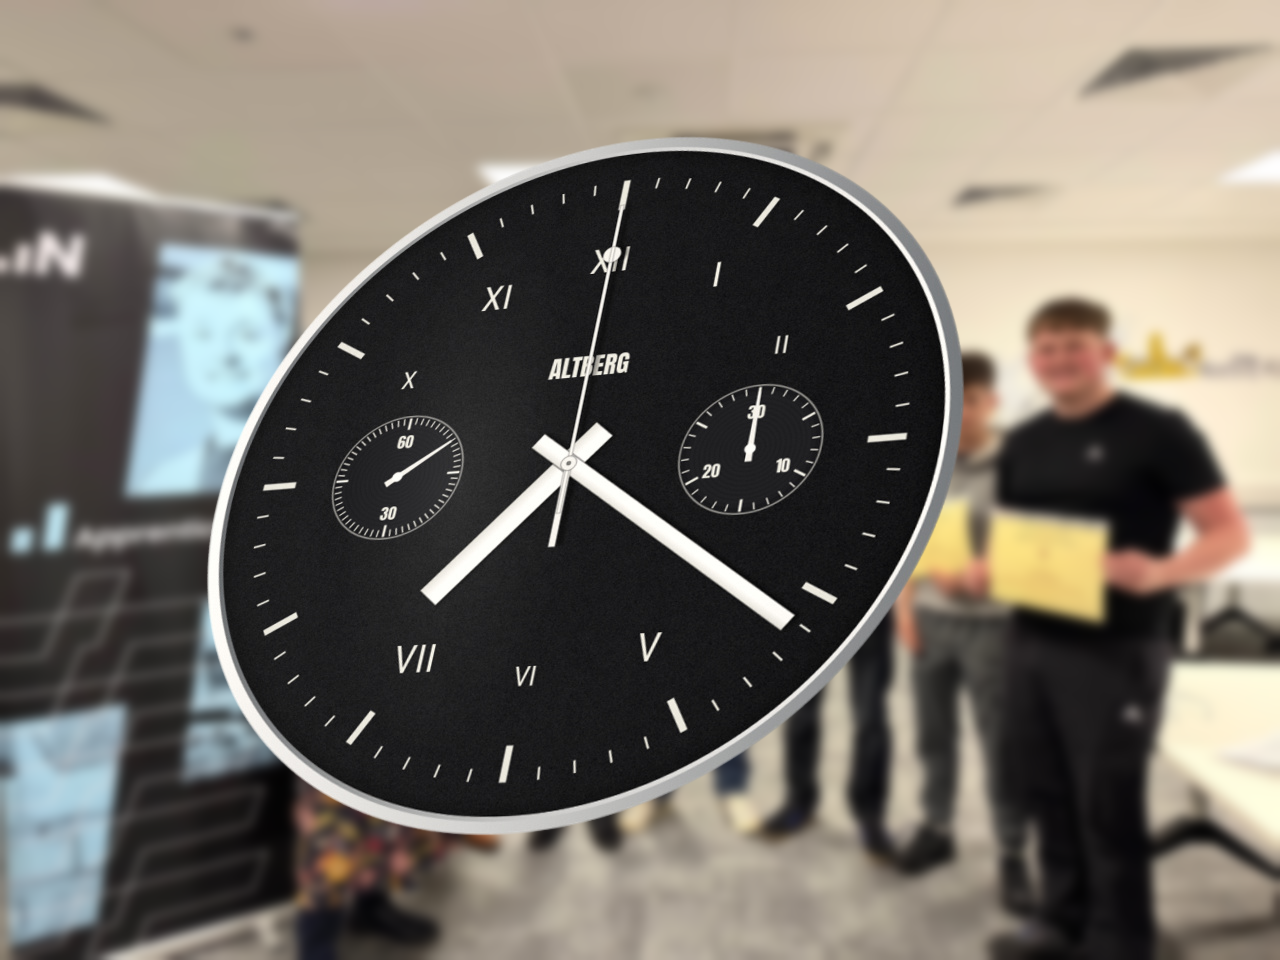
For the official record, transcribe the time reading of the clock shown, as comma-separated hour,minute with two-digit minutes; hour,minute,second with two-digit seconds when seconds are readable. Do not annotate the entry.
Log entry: 7,21,09
